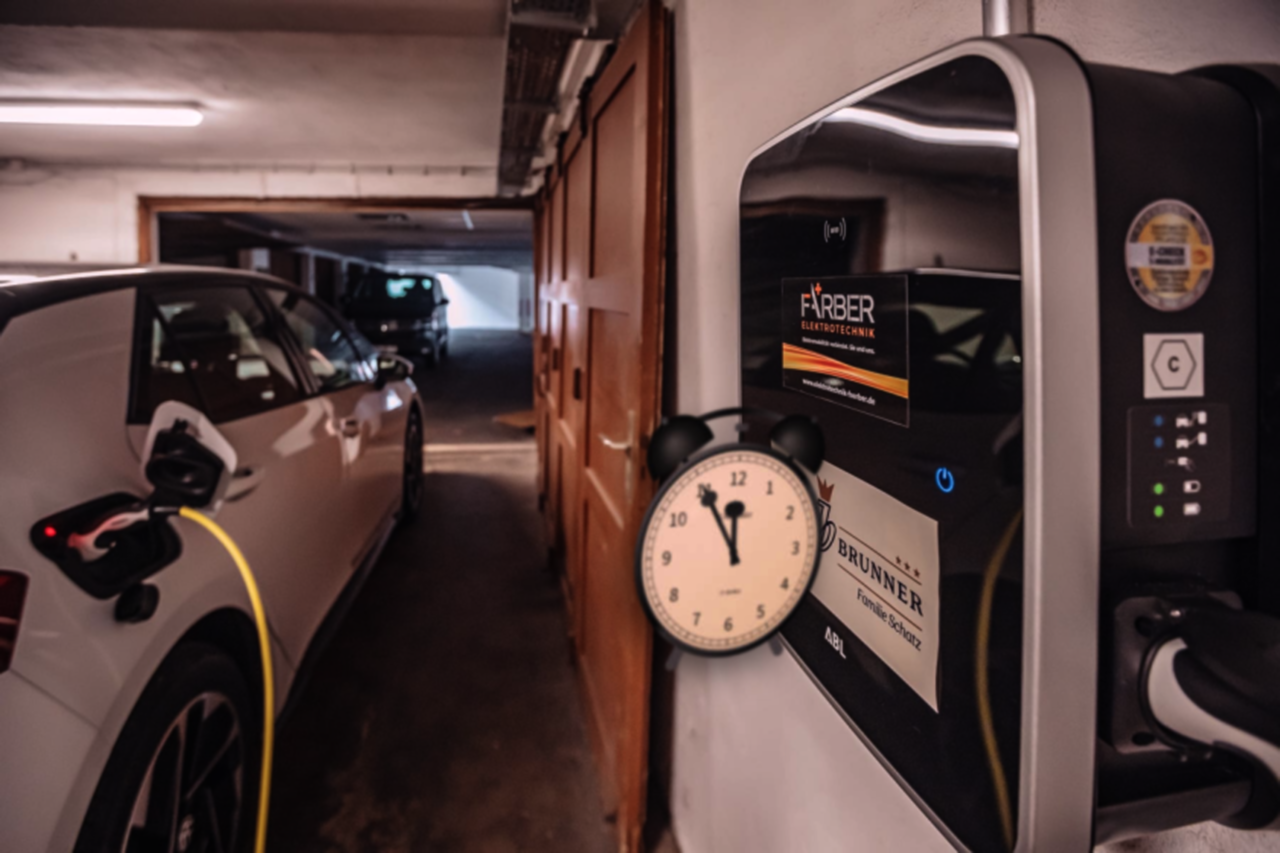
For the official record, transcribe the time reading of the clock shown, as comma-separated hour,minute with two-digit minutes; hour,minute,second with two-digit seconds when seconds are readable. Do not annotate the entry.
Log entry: 11,55
